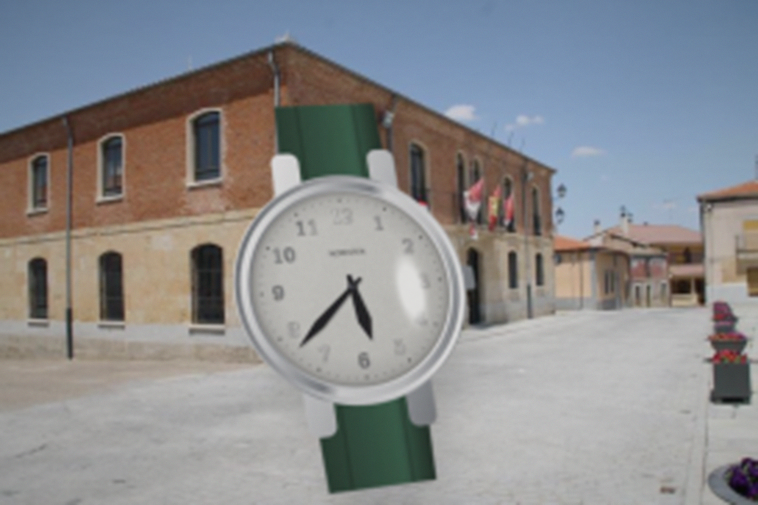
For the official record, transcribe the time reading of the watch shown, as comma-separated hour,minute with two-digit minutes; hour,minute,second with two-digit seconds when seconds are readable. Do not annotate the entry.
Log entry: 5,38
